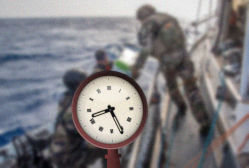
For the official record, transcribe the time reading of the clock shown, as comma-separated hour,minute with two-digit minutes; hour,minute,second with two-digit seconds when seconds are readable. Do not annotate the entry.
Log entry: 8,26
